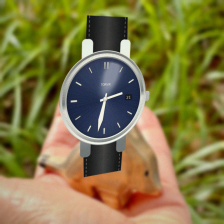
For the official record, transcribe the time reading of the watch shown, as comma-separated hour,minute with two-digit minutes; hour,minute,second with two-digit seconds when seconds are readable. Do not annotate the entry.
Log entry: 2,32
